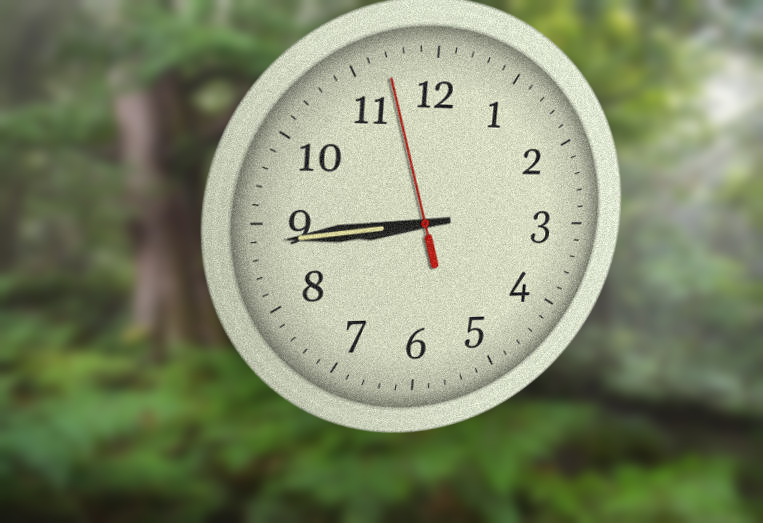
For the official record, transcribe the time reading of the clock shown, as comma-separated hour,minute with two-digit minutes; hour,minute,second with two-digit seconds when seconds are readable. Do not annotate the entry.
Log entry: 8,43,57
